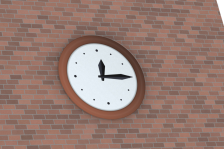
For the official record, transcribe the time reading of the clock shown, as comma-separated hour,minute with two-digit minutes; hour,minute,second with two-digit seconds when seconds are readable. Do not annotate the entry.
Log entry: 12,15
